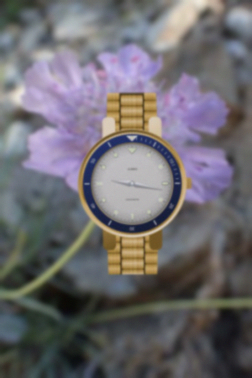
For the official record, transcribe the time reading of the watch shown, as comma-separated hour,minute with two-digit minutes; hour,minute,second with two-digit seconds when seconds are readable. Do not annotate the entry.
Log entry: 9,17
